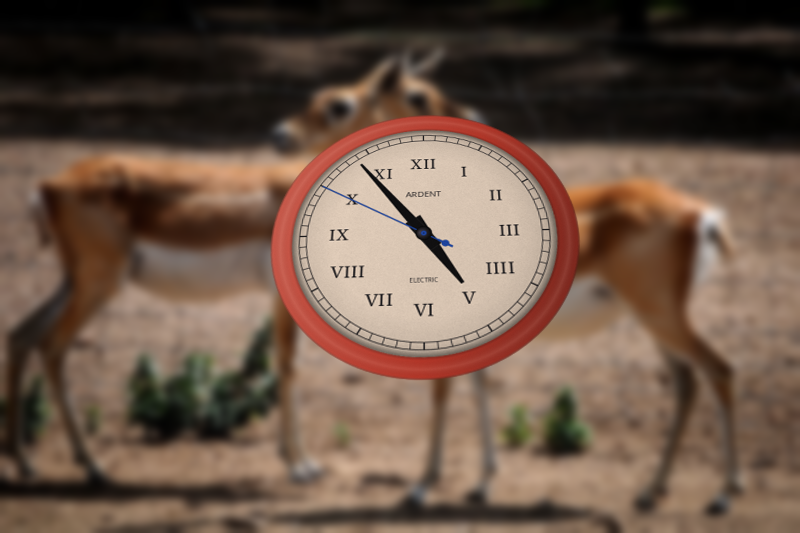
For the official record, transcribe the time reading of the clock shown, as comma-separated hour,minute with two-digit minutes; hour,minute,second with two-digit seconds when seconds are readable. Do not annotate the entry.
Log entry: 4,53,50
